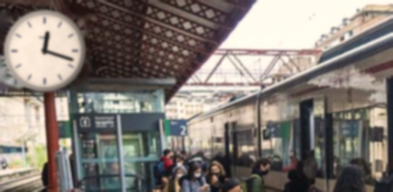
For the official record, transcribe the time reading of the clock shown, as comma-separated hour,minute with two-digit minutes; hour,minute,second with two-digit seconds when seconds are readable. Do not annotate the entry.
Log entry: 12,18
